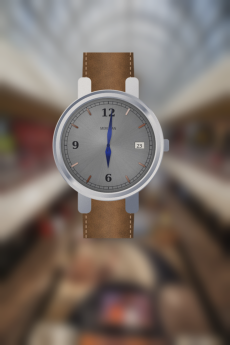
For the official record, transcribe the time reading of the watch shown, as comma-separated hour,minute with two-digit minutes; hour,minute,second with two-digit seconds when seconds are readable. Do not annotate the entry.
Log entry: 6,01
